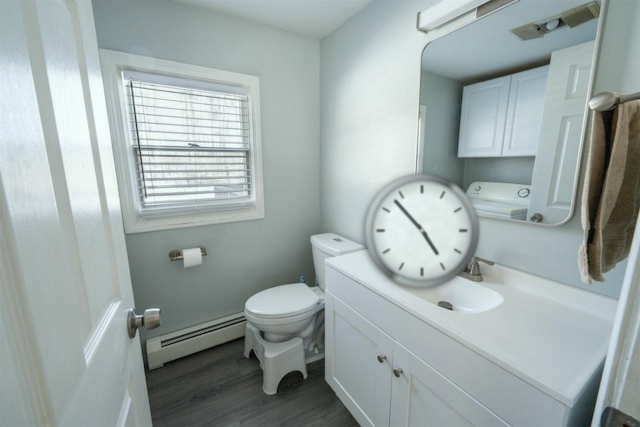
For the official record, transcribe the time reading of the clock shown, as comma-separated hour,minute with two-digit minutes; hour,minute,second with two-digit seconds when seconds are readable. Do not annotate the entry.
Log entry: 4,53
